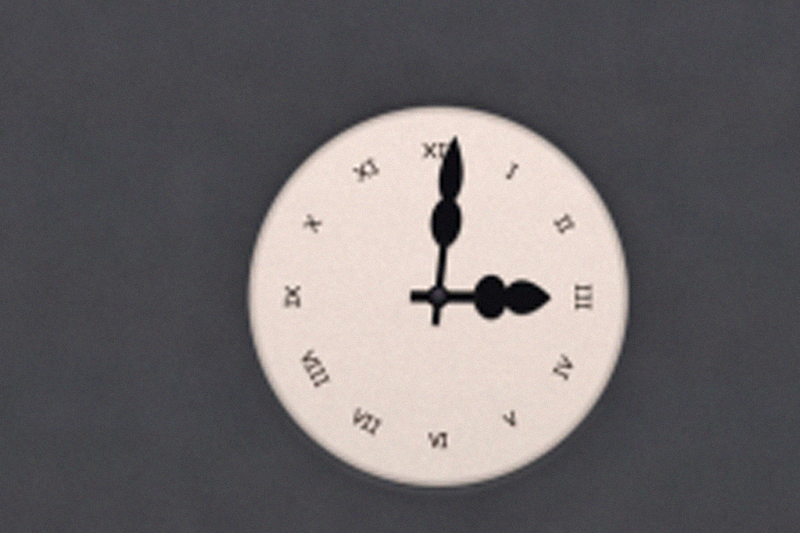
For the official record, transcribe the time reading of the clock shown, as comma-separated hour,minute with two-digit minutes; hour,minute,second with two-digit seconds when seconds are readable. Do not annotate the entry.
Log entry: 3,01
